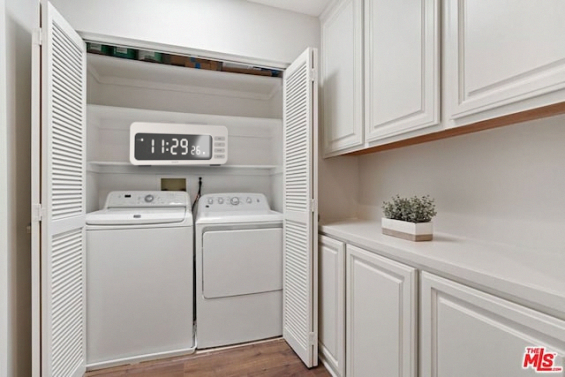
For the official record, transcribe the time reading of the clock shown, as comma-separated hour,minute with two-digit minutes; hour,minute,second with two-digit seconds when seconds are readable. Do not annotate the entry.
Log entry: 11,29,26
